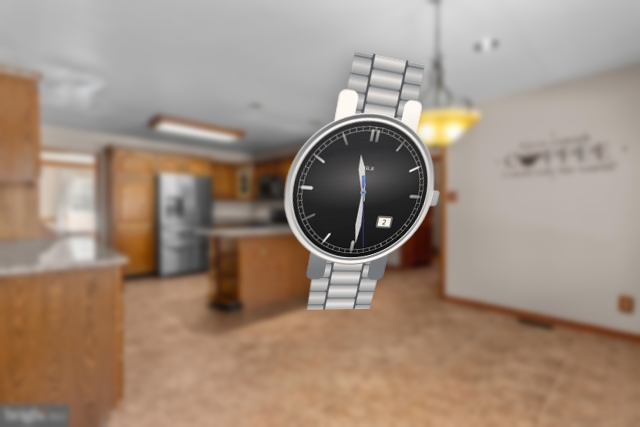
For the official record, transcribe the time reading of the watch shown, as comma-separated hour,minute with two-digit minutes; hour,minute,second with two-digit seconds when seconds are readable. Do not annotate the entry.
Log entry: 11,29,28
